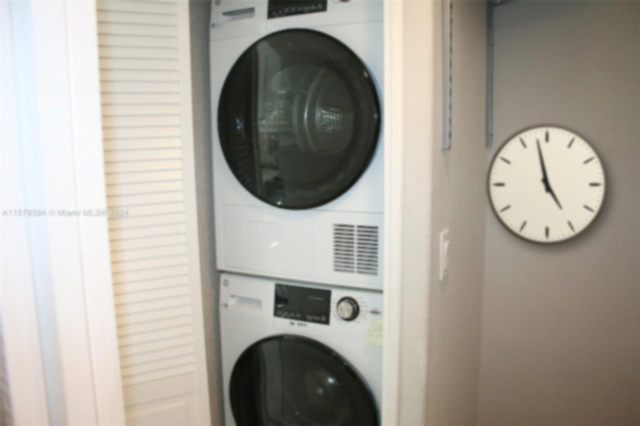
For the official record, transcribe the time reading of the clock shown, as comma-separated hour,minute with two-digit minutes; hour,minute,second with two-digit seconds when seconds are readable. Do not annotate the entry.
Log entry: 4,58
